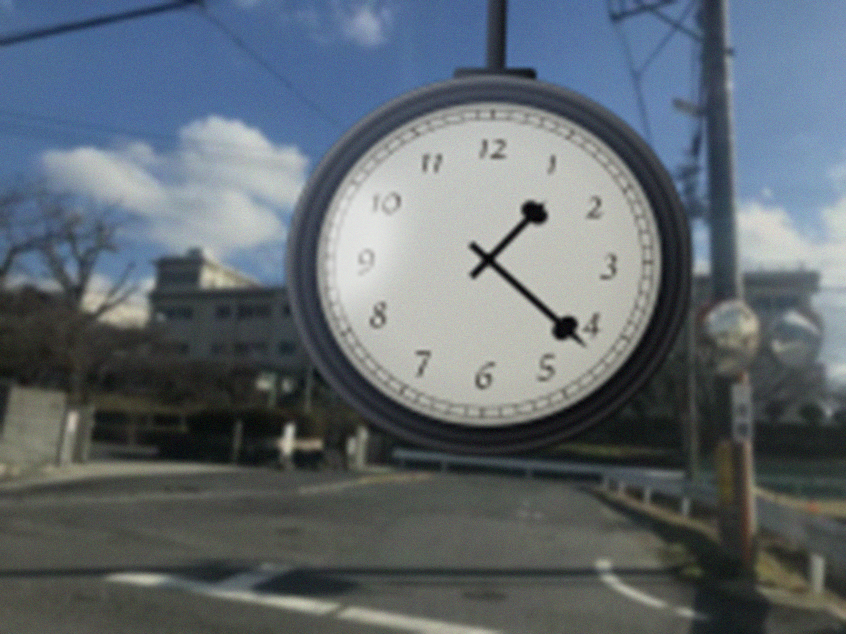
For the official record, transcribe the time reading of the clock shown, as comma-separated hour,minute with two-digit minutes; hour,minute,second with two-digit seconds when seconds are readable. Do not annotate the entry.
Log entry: 1,22
